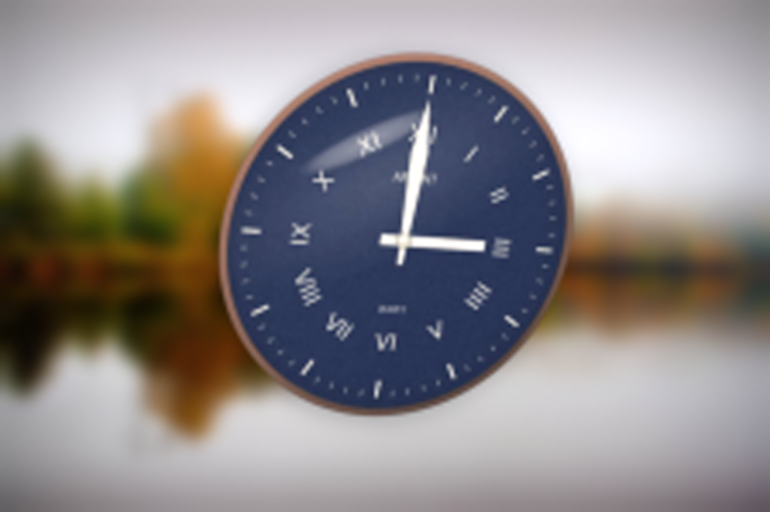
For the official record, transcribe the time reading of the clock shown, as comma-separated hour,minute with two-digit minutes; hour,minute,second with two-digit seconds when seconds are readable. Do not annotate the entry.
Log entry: 3,00
